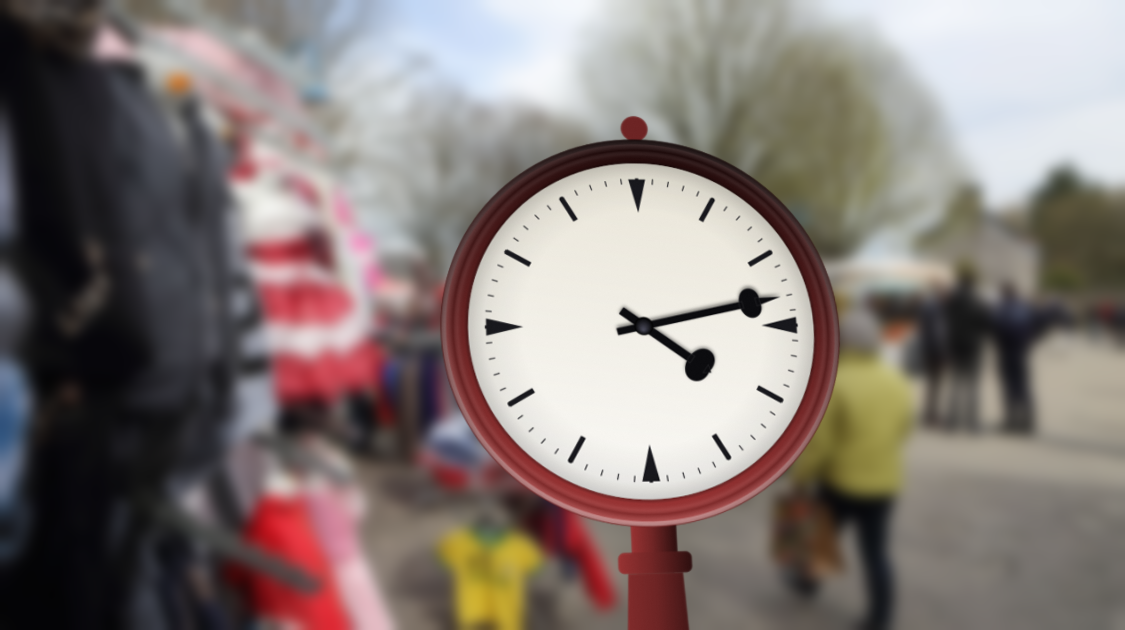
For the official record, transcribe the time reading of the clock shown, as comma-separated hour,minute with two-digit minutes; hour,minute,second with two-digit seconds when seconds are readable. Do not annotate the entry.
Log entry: 4,13
